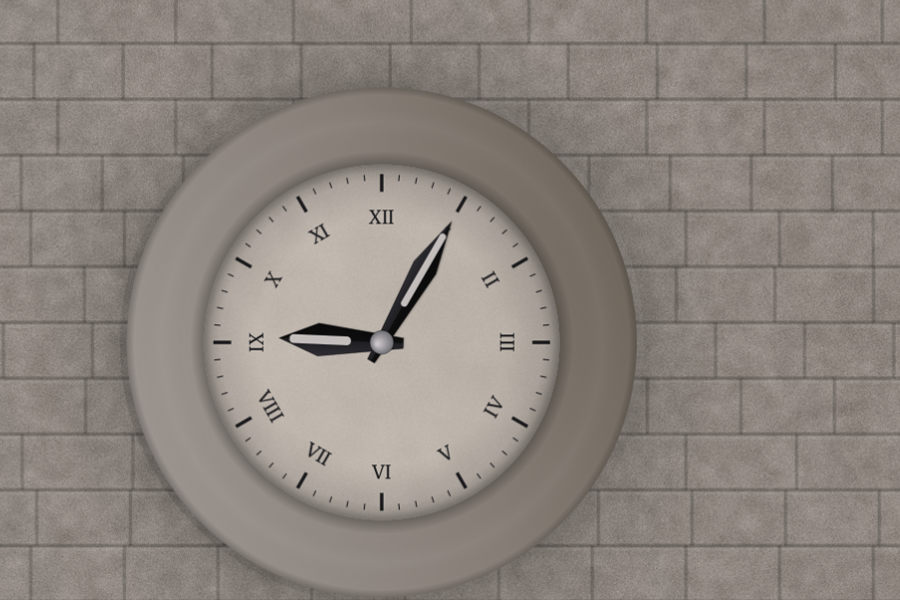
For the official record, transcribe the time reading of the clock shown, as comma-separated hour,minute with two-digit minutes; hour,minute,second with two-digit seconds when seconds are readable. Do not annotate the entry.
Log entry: 9,05
